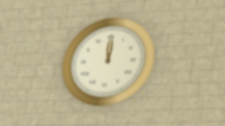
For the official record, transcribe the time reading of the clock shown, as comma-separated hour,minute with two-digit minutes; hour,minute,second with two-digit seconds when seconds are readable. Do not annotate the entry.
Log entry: 12,00
